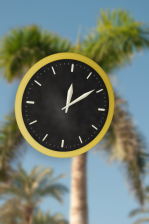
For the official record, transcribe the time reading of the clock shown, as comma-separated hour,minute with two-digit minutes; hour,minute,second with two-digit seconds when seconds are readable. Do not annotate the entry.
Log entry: 12,09
